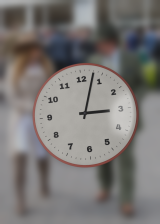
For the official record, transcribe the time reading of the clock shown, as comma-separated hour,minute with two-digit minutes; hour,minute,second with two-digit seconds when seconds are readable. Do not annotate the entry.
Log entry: 3,03
